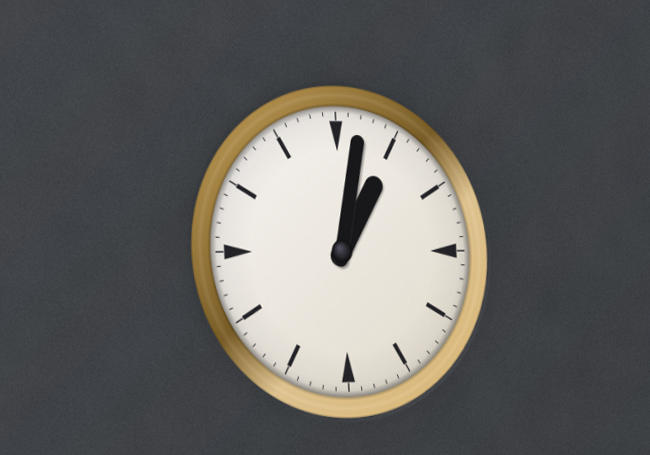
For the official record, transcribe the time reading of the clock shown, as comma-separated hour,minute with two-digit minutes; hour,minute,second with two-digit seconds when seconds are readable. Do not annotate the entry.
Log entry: 1,02
